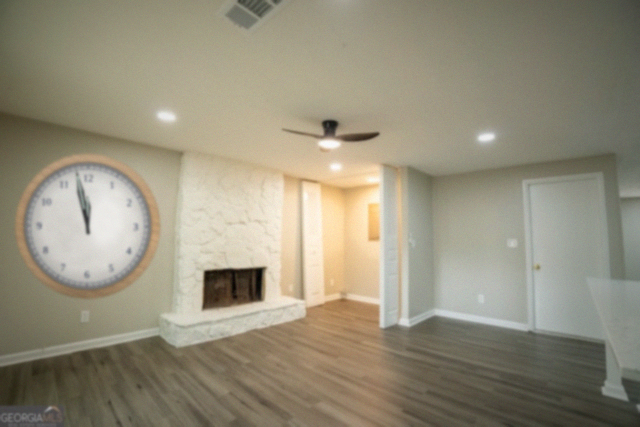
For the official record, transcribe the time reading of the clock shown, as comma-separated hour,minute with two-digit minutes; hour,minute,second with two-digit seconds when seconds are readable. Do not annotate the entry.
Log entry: 11,58
